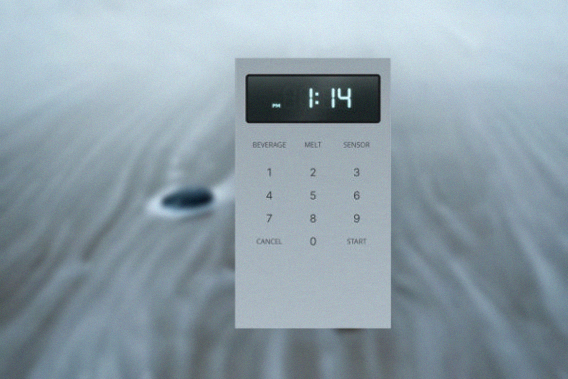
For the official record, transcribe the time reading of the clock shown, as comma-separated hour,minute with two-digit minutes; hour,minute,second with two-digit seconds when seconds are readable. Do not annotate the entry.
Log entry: 1,14
